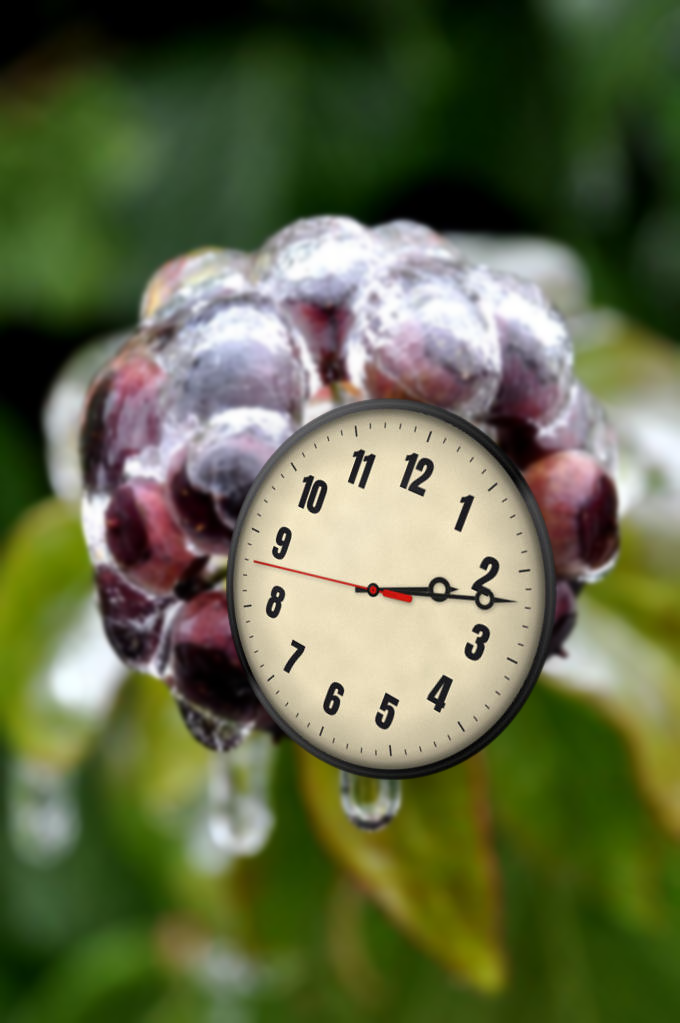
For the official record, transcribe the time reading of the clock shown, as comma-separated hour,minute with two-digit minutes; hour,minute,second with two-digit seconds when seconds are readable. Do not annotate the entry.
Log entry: 2,11,43
